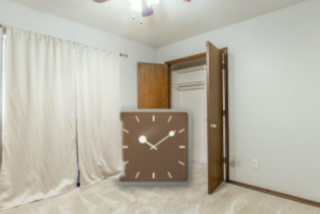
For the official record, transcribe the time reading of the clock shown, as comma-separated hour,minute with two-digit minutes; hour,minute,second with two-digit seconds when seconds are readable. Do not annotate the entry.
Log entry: 10,09
